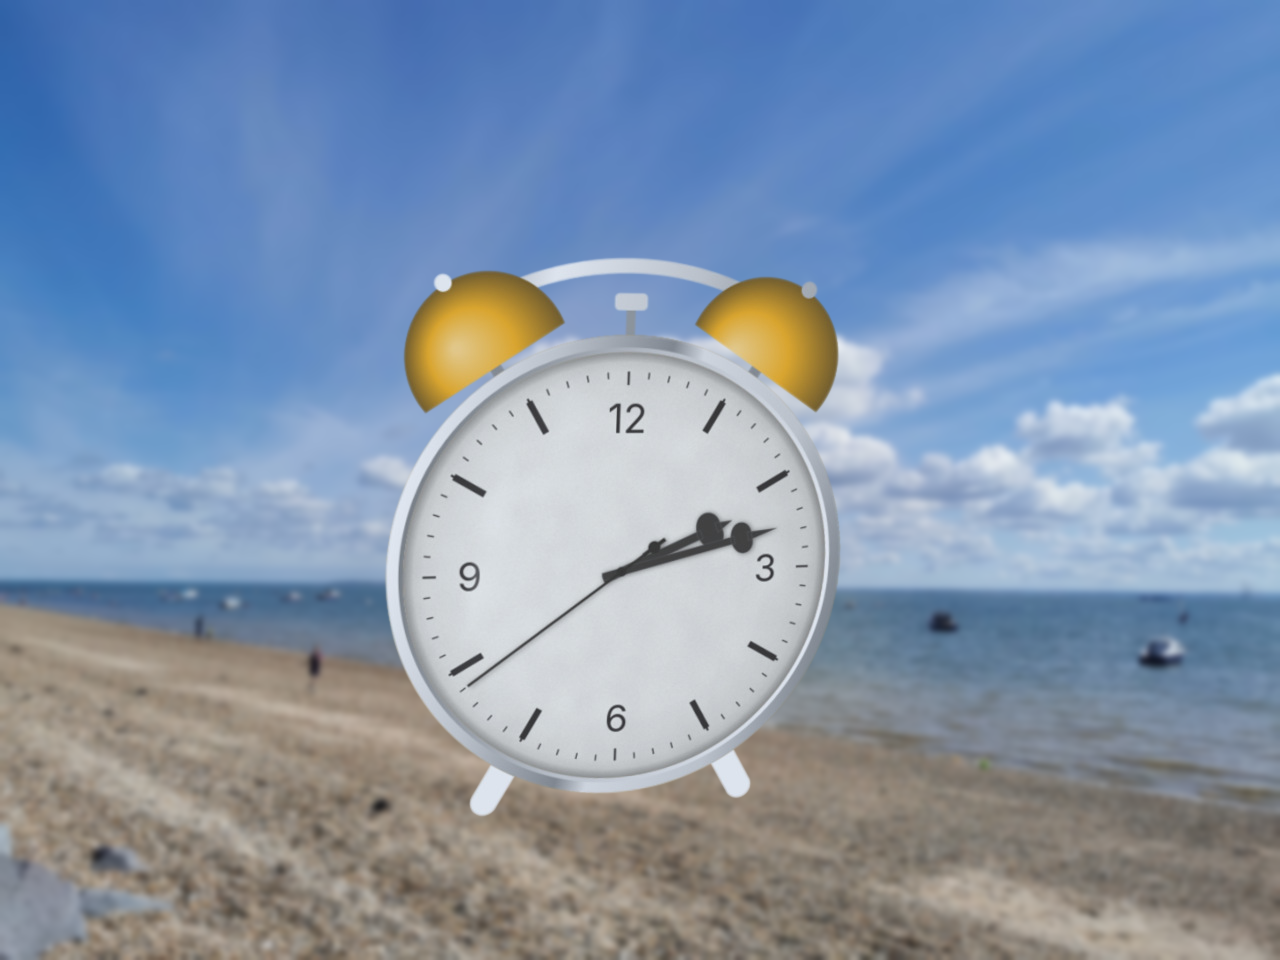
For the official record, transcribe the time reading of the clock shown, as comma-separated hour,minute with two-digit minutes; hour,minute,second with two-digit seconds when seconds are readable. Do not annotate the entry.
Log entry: 2,12,39
